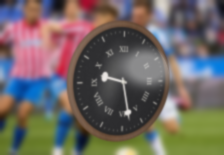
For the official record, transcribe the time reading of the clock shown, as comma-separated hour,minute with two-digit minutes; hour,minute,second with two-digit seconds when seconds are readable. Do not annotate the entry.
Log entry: 9,28
